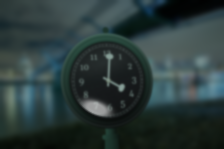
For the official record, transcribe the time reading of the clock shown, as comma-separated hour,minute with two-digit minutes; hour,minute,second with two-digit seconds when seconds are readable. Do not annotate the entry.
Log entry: 4,01
